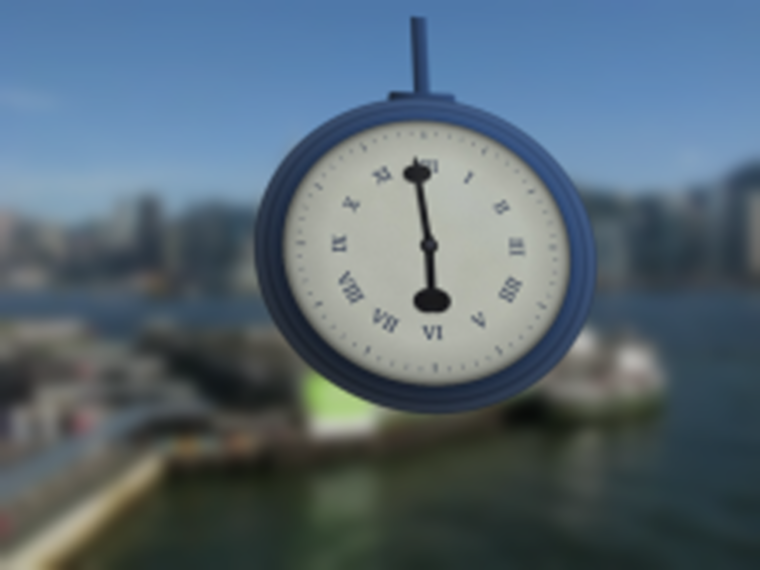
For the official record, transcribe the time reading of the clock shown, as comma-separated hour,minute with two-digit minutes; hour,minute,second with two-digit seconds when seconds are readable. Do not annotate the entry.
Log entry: 5,59
